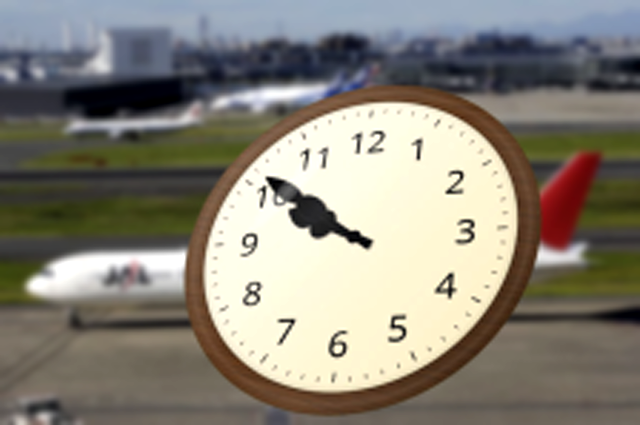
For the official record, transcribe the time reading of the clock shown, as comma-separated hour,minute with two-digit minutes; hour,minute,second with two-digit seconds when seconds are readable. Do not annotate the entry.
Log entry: 9,51
